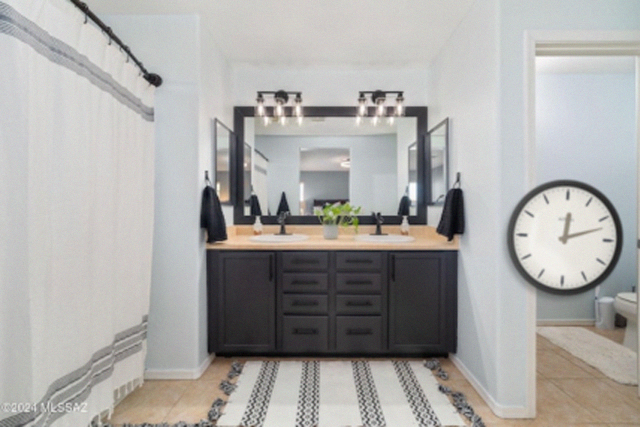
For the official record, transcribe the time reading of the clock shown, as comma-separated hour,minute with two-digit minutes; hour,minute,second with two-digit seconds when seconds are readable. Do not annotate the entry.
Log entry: 12,12
